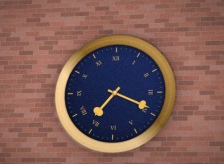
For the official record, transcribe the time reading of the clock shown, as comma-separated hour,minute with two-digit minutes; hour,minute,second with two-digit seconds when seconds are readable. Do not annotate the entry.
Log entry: 7,19
